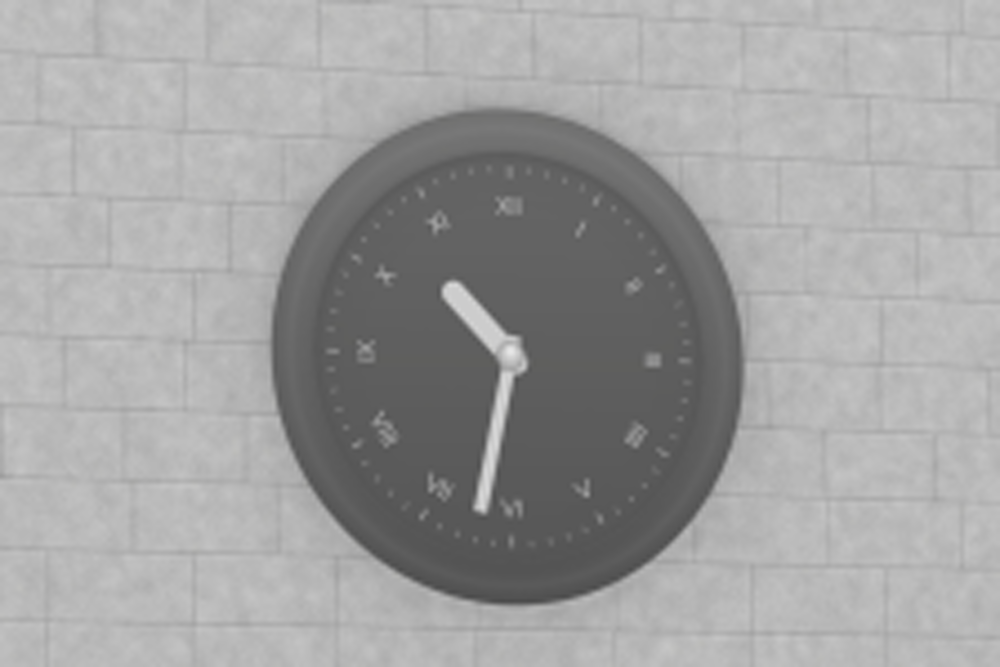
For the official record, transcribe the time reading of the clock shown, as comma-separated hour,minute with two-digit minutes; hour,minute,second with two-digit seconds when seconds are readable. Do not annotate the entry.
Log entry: 10,32
